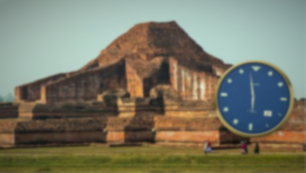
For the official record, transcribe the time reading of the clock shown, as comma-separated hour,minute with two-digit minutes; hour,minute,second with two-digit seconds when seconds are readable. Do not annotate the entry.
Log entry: 5,58
